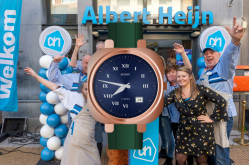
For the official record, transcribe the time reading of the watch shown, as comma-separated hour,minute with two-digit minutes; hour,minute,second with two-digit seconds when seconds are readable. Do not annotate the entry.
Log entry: 7,47
